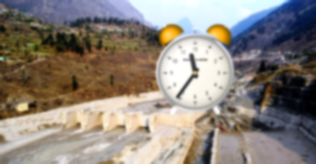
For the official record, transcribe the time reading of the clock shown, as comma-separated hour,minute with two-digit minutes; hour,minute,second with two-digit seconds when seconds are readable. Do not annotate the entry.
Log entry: 11,36
